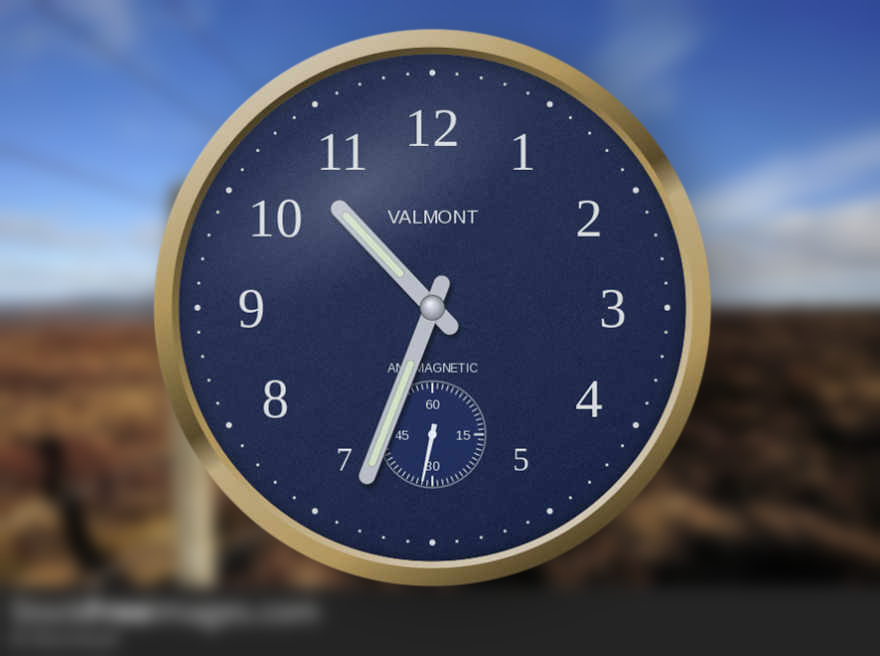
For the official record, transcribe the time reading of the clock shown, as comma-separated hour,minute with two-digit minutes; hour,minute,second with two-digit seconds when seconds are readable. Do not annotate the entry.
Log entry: 10,33,32
